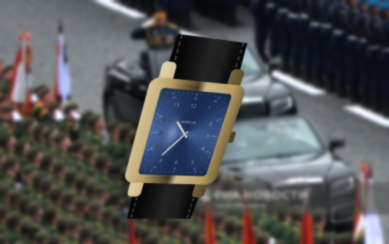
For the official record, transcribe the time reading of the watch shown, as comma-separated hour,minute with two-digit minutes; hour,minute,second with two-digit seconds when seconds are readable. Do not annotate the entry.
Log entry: 10,36
